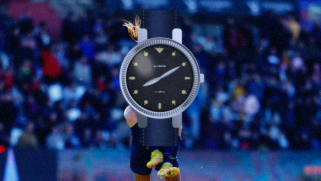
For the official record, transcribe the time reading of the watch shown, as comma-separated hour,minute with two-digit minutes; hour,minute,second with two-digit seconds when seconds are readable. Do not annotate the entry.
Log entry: 8,10
